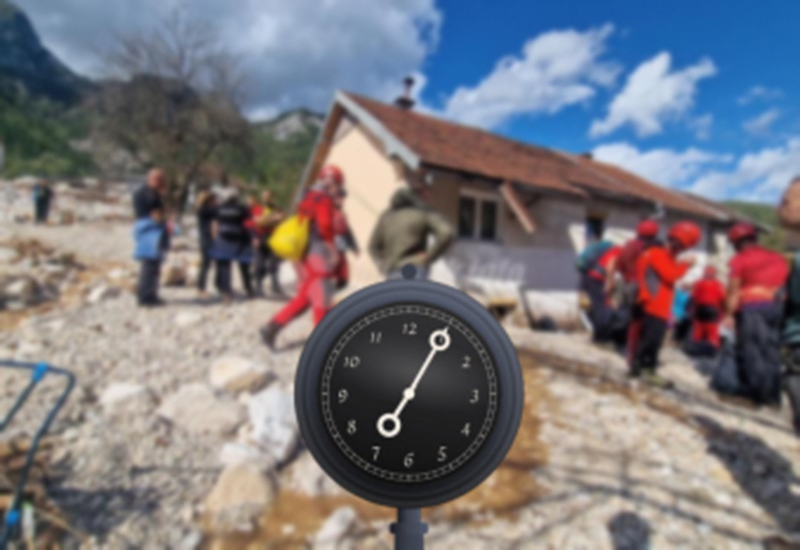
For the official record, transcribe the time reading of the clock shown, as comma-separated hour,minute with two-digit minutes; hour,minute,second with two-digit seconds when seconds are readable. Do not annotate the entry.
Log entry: 7,05
